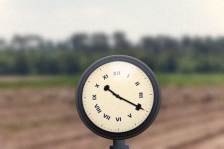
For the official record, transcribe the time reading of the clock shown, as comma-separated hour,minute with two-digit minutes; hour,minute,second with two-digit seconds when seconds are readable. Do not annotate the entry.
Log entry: 10,20
